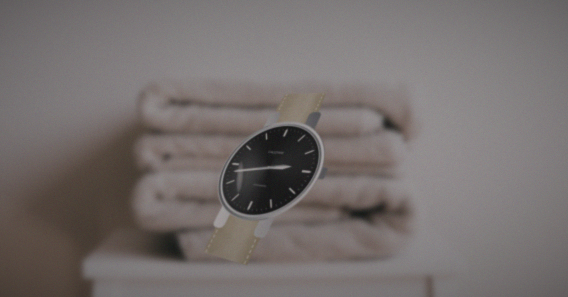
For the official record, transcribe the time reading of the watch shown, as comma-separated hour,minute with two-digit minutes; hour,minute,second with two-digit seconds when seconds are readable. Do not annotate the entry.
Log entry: 2,43
